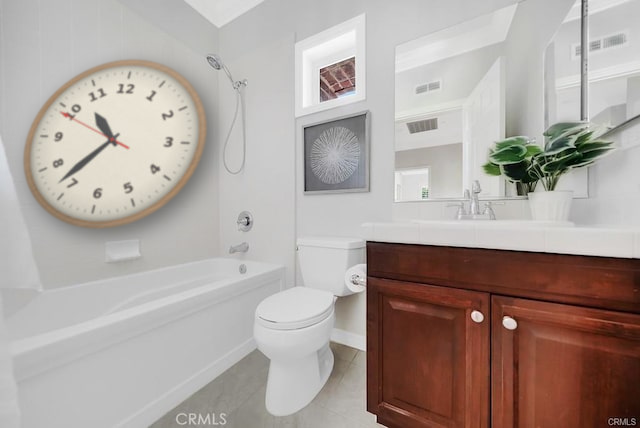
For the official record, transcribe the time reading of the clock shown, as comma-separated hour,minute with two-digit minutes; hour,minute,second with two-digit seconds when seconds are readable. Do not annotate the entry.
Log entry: 10,36,49
